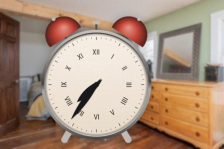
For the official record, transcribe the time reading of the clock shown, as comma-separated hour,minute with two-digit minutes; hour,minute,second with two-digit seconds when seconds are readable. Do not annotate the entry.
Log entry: 7,36
